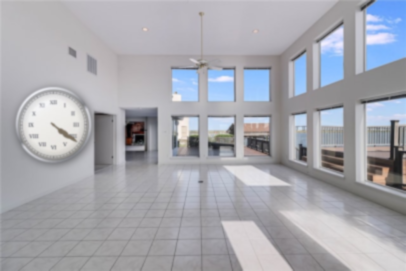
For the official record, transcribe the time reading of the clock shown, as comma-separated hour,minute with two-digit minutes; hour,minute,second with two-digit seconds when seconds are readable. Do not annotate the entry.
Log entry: 4,21
